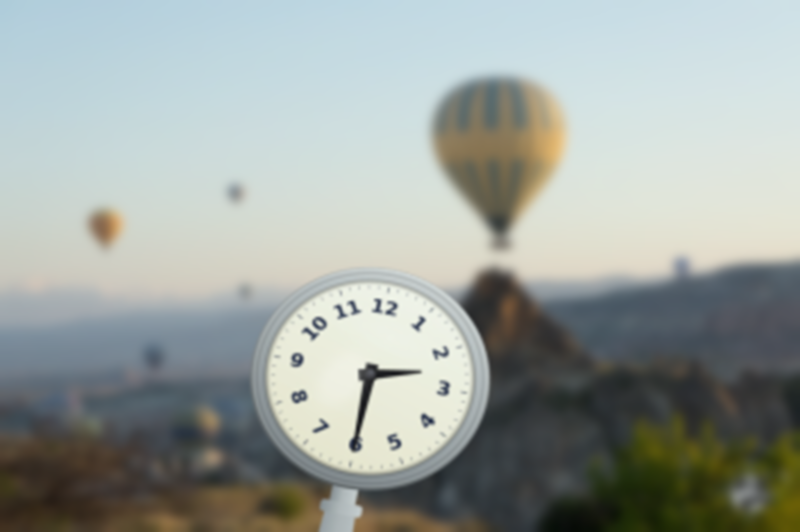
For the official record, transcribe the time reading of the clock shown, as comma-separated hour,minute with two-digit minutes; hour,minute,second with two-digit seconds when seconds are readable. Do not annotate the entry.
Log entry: 2,30
